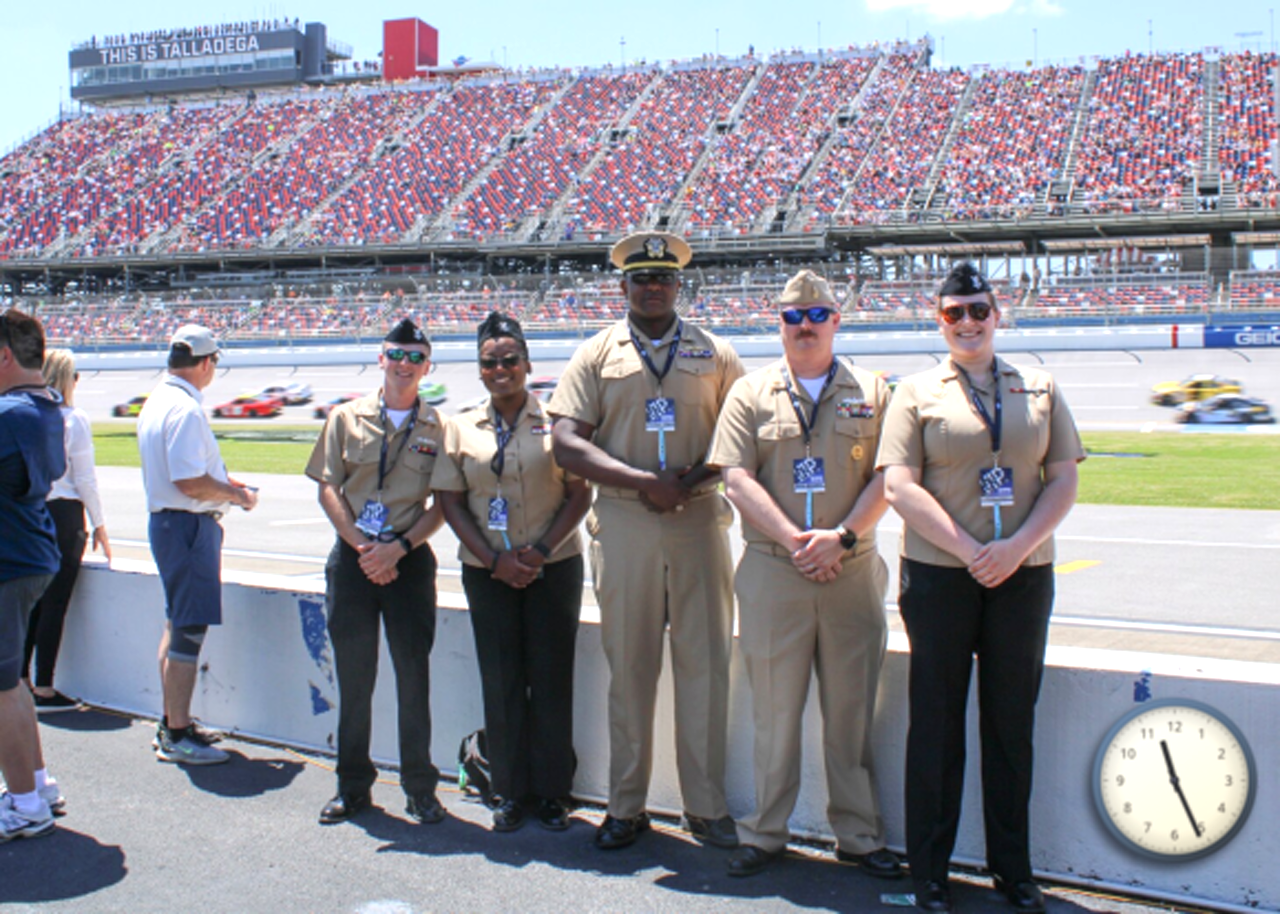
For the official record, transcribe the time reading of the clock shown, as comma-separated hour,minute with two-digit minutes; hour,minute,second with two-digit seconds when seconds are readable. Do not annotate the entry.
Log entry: 11,26
